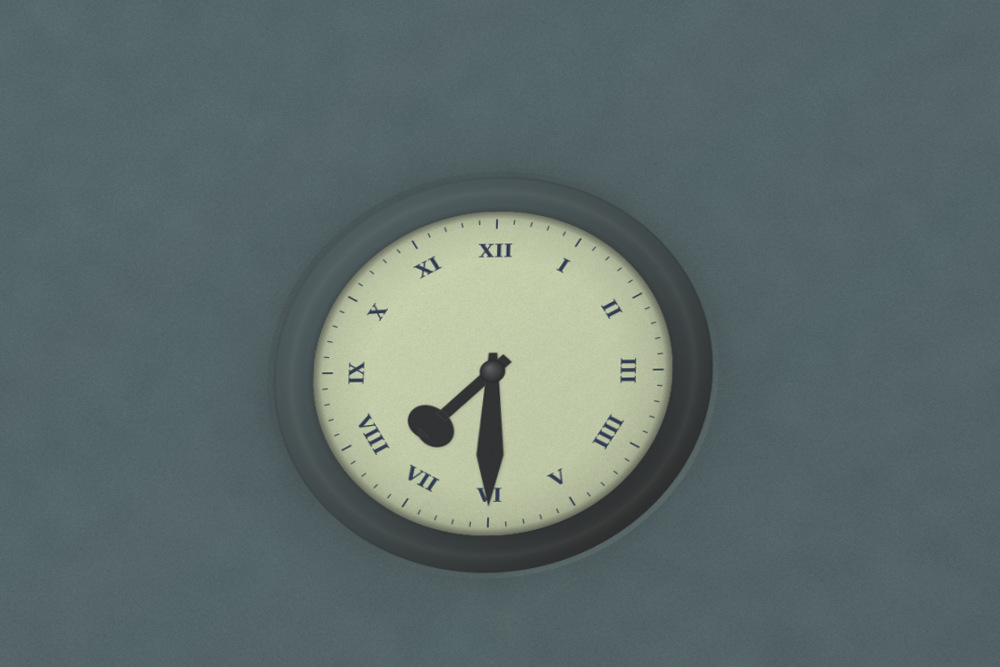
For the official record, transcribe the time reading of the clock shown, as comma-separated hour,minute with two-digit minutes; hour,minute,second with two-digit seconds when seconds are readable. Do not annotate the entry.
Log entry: 7,30
